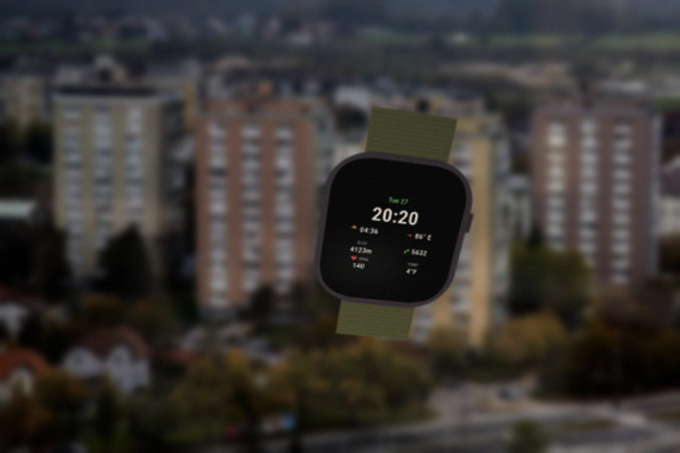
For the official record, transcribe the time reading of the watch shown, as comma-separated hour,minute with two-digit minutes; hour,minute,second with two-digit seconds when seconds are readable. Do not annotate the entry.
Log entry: 20,20
